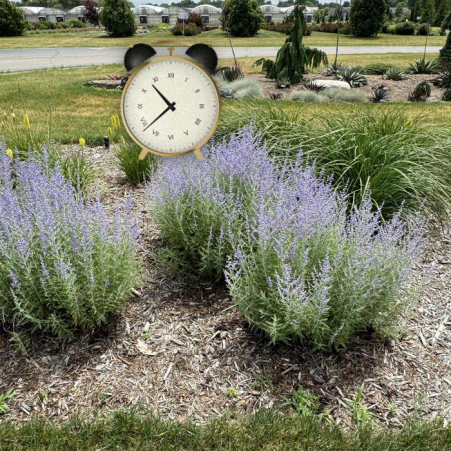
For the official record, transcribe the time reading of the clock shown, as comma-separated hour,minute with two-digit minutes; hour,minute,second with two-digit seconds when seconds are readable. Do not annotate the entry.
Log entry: 10,38
